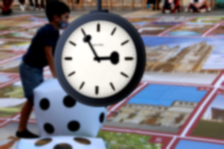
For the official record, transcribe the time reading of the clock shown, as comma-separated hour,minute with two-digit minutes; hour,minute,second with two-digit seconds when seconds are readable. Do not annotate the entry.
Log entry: 2,55
